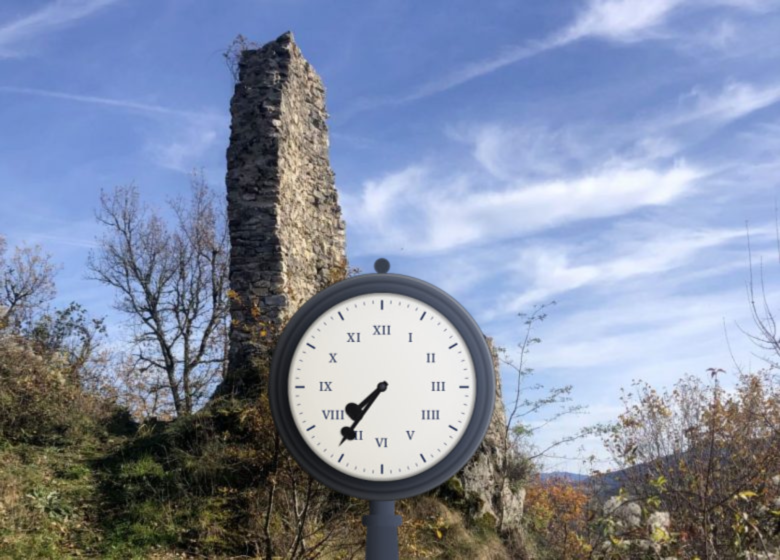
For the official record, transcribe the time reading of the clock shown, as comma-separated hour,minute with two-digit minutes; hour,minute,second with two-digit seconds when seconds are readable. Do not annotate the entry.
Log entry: 7,36
